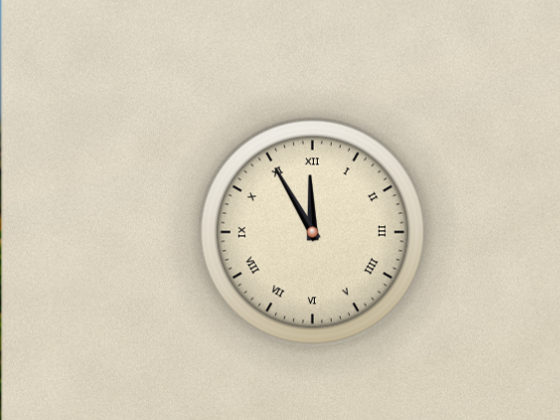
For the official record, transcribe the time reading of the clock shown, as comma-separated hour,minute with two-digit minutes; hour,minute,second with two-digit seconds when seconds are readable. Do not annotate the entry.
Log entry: 11,55
